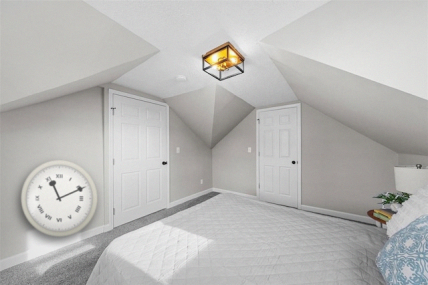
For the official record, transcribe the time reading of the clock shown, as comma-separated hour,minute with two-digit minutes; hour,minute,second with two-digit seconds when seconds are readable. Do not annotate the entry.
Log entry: 11,11
